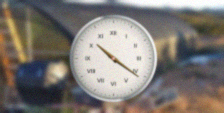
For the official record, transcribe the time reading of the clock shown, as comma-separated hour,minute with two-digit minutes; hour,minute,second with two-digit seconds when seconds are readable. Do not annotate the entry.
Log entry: 10,21
